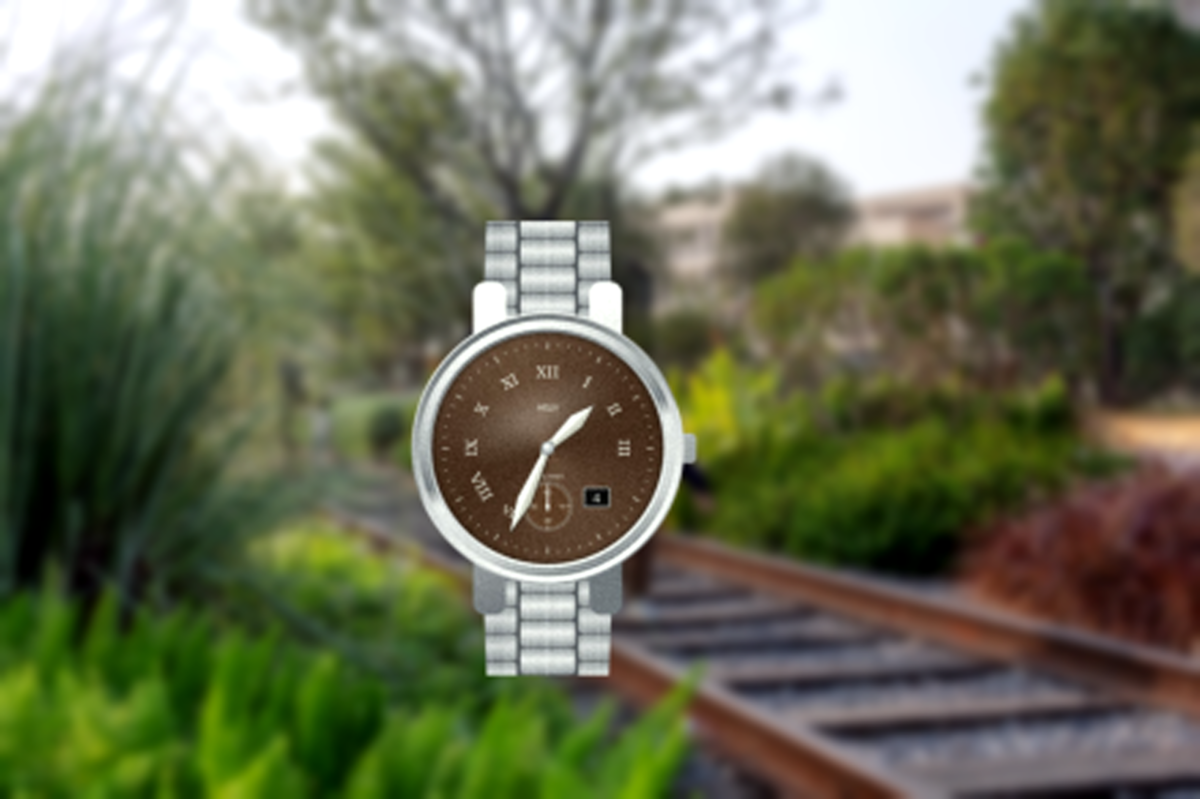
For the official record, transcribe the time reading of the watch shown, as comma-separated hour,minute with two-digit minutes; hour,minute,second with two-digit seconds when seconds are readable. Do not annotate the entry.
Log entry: 1,34
